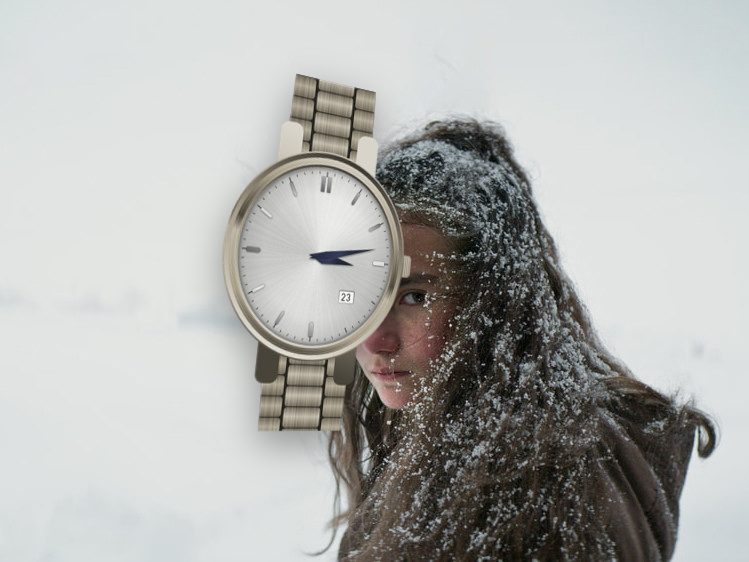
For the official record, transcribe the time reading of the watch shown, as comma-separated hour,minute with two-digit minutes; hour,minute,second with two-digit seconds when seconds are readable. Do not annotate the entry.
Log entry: 3,13
